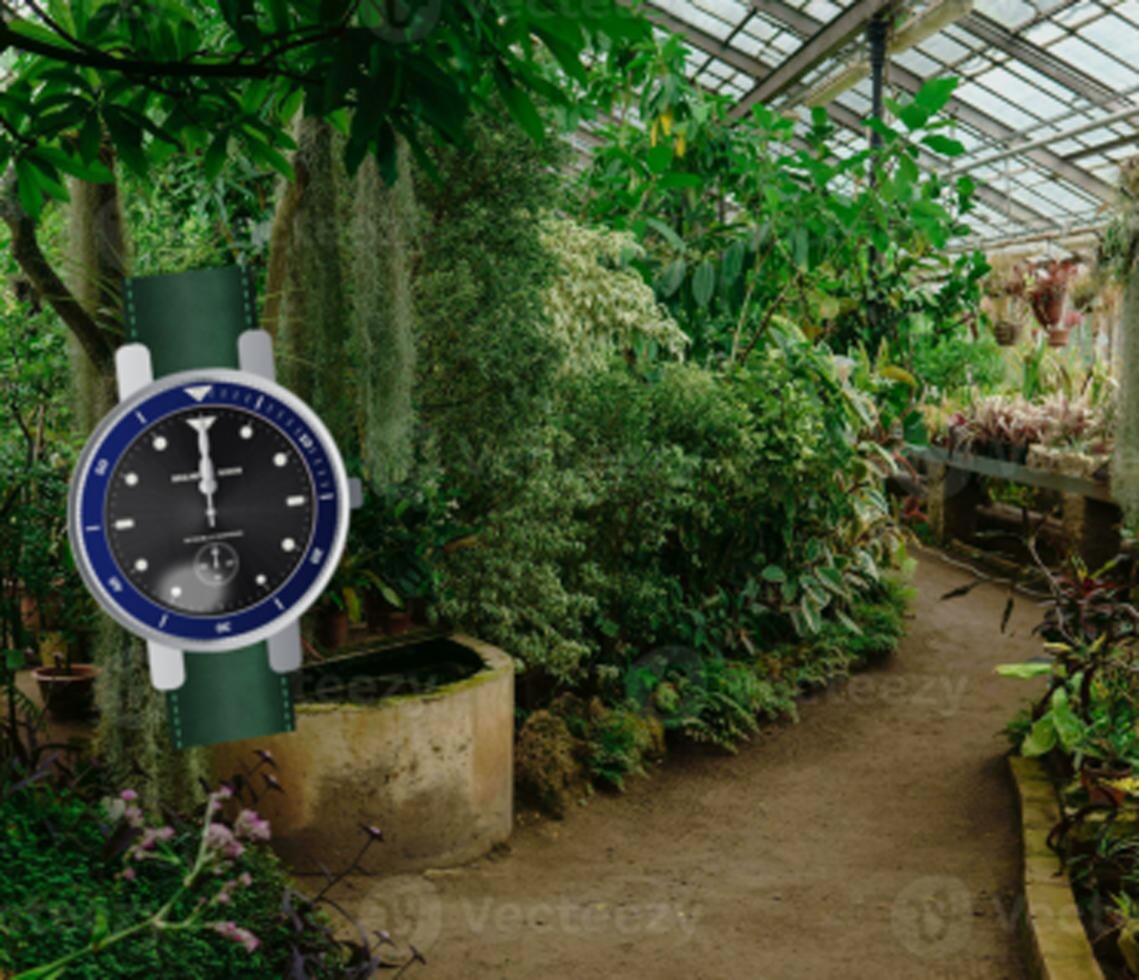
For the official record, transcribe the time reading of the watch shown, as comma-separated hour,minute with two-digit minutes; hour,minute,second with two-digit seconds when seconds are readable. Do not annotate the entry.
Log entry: 12,00
